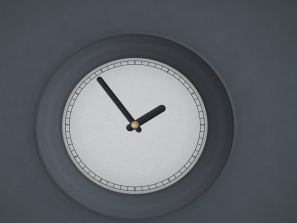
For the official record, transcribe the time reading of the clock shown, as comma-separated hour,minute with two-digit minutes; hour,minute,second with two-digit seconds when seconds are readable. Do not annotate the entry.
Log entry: 1,54
